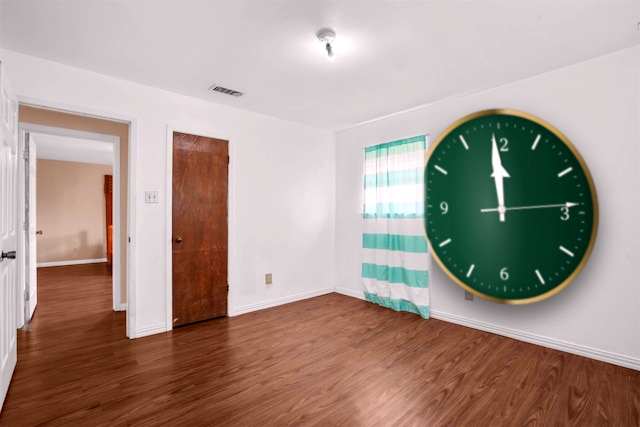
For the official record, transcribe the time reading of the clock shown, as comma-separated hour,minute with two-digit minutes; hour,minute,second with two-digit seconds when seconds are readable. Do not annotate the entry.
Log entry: 11,59,14
